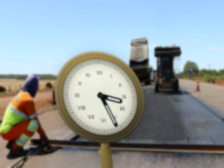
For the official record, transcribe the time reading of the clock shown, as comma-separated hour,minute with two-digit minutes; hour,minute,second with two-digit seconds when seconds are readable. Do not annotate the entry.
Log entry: 3,26
